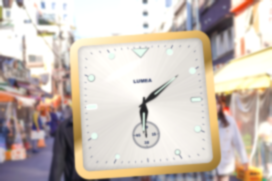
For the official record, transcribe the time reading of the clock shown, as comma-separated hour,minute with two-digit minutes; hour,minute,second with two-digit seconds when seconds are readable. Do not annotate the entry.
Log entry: 6,09
